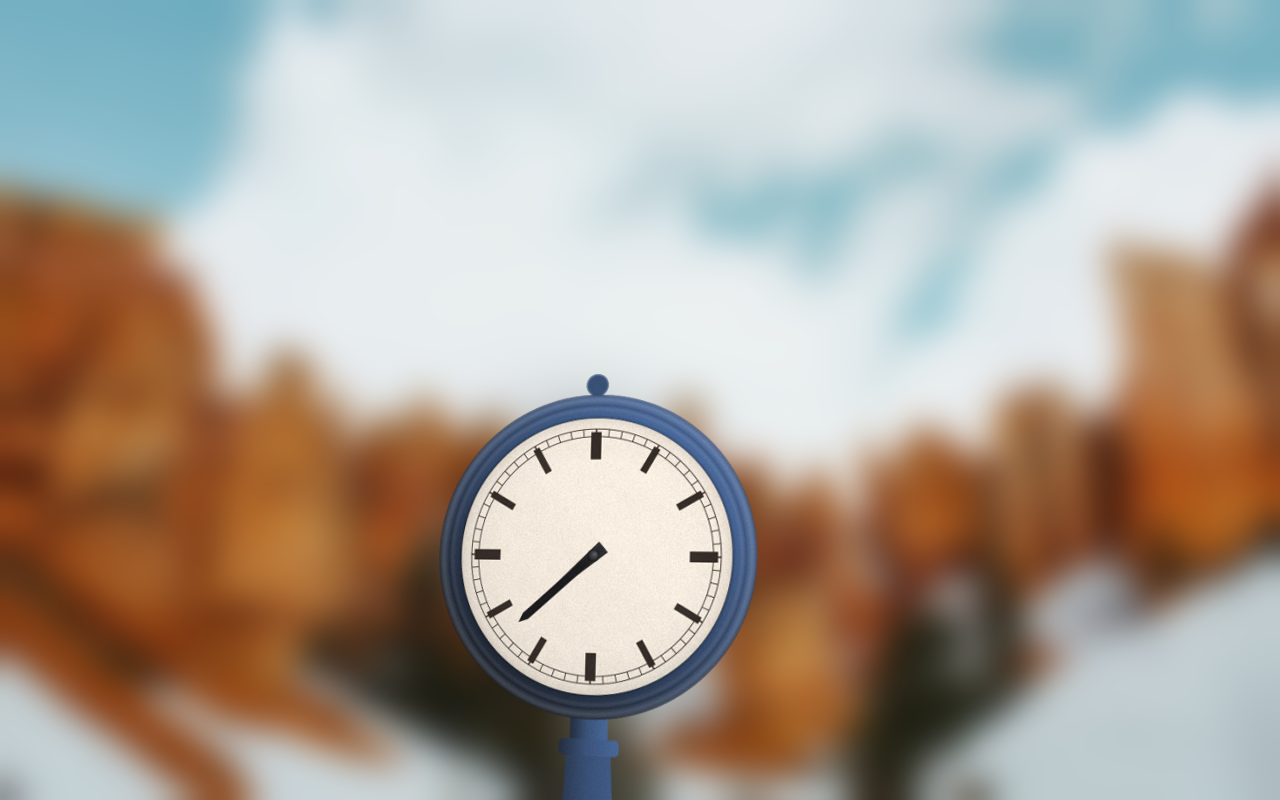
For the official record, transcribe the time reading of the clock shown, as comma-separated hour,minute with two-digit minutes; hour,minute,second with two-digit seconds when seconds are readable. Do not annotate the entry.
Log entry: 7,38
